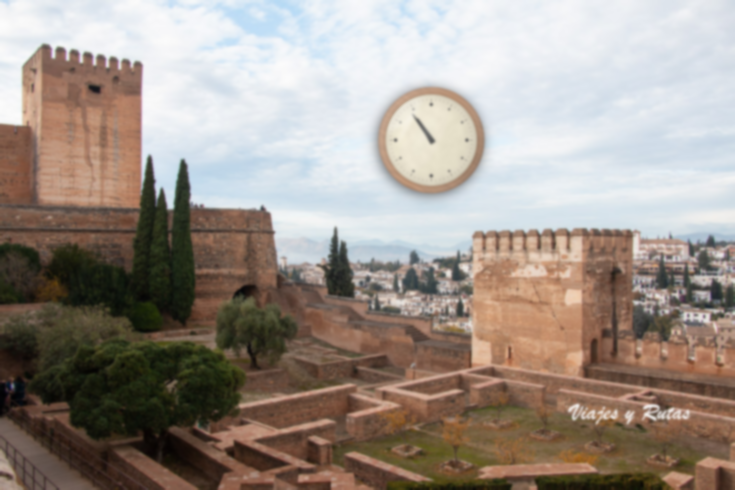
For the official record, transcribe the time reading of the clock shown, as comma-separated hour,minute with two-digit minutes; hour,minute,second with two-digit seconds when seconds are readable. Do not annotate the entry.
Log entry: 10,54
